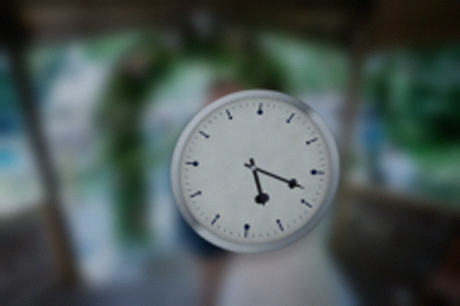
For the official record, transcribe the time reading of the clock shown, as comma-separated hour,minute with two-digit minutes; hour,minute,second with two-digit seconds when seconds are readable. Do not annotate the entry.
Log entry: 5,18
